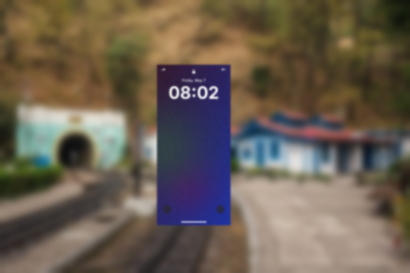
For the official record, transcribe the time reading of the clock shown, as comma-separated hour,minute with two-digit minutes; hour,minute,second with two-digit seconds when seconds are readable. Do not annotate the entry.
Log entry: 8,02
